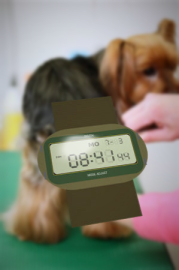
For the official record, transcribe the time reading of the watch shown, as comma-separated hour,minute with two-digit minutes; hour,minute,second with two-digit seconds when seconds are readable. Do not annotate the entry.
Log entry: 8,41,44
